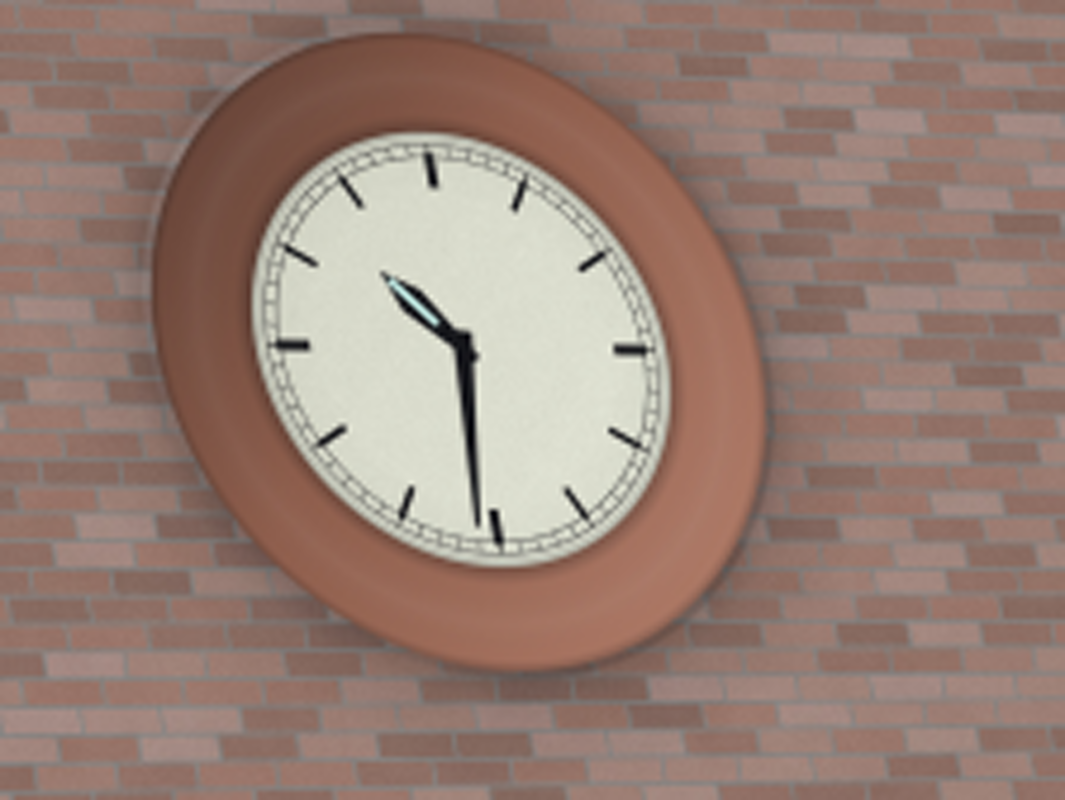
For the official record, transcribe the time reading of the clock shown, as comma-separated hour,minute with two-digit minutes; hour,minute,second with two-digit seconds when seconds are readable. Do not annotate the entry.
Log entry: 10,31
